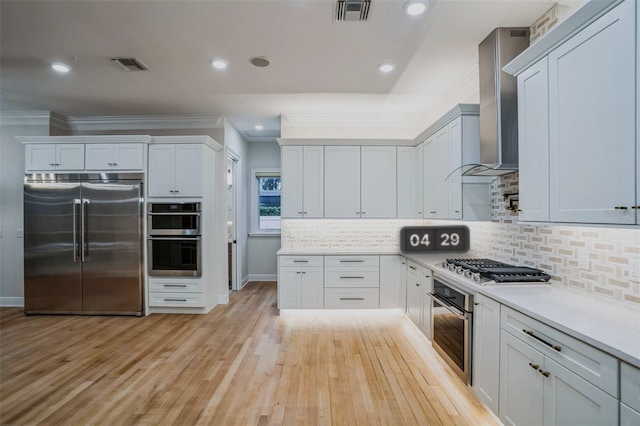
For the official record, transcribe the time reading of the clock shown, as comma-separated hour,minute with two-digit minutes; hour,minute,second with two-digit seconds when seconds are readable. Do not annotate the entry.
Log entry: 4,29
